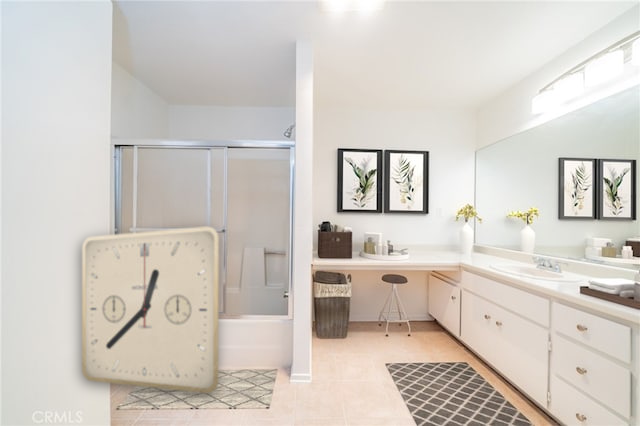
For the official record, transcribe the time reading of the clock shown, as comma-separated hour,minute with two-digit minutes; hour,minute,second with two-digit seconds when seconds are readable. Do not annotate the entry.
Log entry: 12,38
